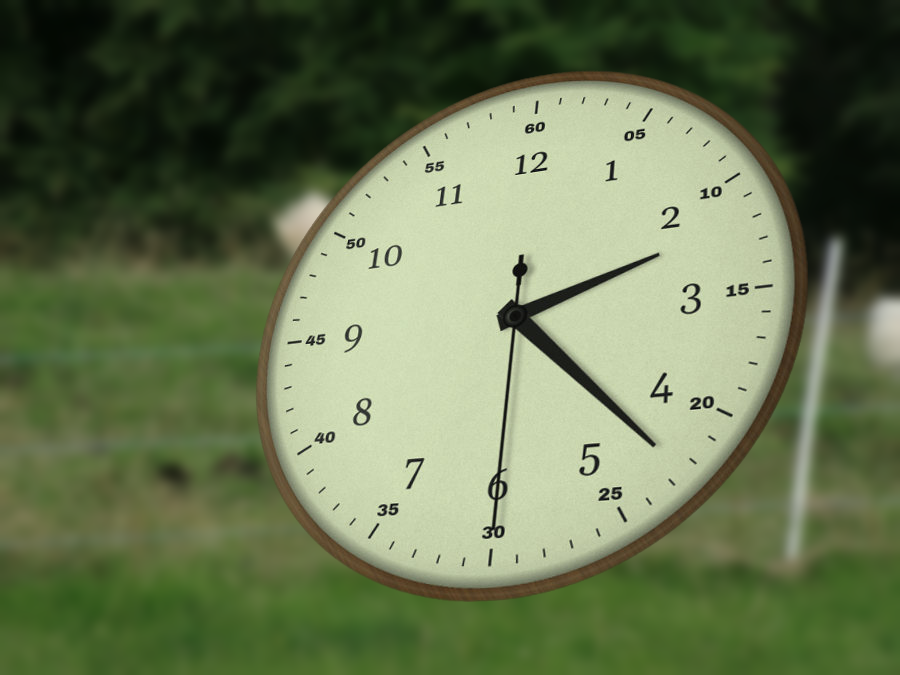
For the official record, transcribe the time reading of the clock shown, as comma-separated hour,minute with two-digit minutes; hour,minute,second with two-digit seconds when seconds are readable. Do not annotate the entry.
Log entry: 2,22,30
